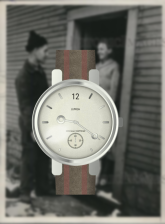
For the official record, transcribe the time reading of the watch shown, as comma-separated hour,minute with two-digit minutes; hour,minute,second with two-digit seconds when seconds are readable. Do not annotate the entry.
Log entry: 9,21
